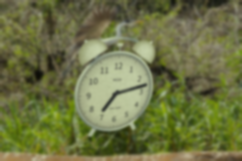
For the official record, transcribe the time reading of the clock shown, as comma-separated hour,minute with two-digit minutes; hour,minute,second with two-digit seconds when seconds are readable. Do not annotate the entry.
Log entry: 7,13
